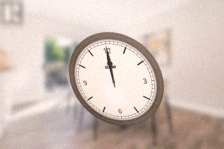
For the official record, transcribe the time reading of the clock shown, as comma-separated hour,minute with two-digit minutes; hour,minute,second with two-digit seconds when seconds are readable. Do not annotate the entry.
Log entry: 12,00
